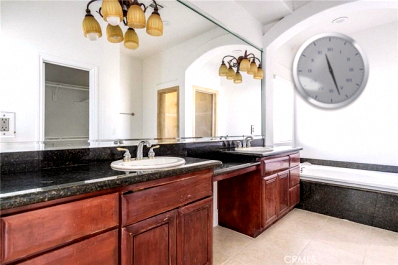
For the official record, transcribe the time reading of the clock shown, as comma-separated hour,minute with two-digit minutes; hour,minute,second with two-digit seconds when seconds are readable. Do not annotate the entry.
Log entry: 11,27
